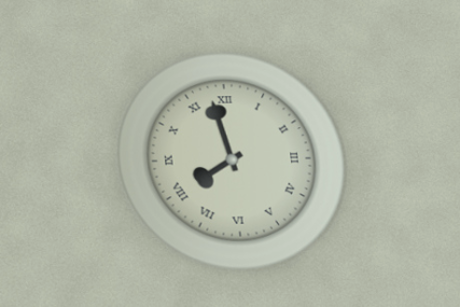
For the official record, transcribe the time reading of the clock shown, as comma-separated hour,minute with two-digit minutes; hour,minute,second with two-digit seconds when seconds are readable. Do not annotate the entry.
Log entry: 7,58
